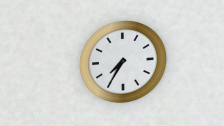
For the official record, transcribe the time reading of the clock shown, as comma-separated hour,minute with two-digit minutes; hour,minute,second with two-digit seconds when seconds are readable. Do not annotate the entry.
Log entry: 7,35
